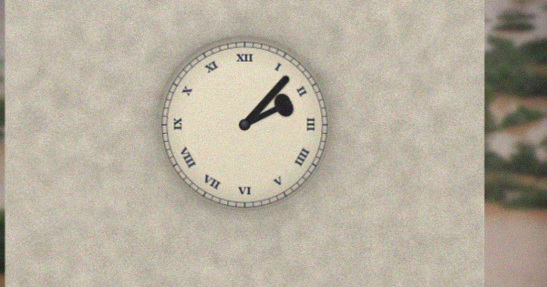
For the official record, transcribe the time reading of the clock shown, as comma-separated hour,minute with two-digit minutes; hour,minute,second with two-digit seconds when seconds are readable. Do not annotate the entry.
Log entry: 2,07
